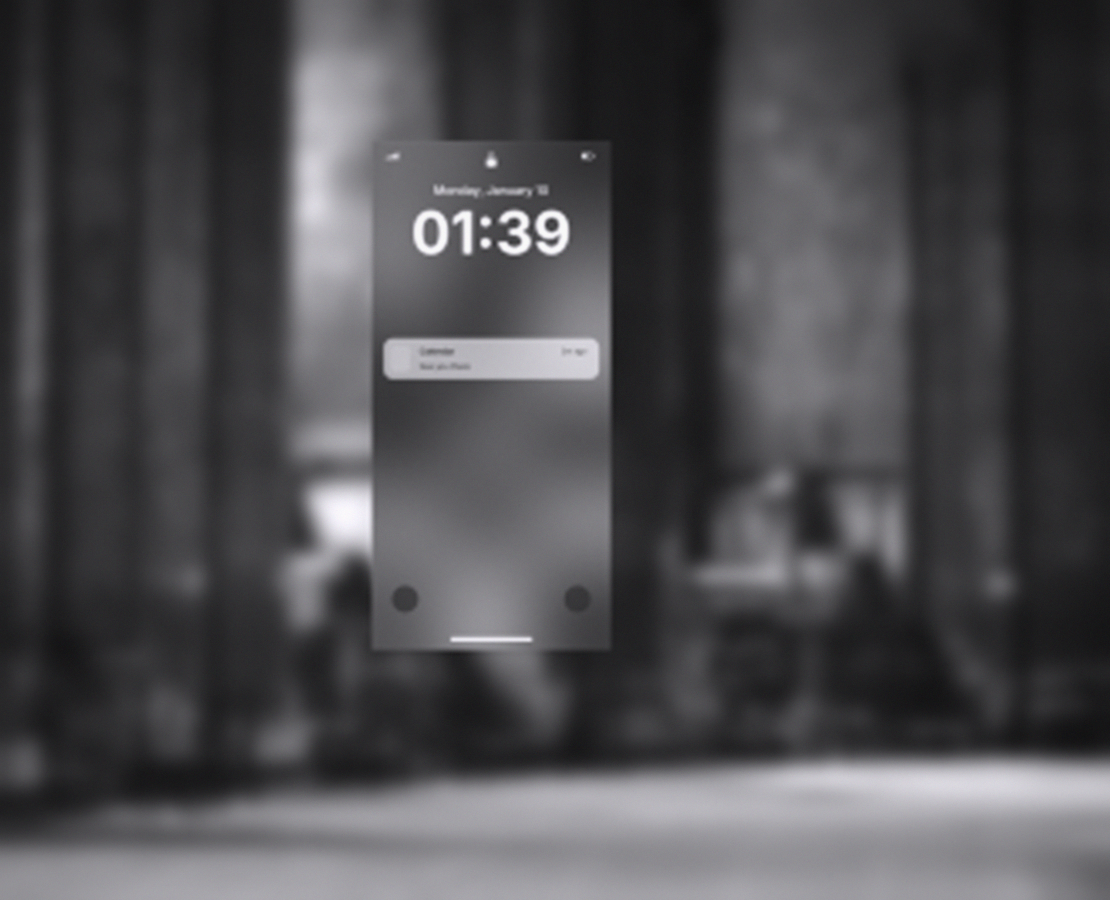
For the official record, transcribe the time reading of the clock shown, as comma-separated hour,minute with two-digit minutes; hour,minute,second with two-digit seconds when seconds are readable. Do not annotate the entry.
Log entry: 1,39
